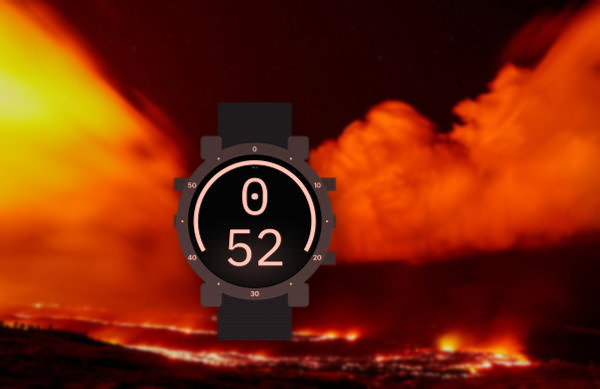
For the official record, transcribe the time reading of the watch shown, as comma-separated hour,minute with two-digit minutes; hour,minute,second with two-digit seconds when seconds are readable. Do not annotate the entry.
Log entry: 0,52
